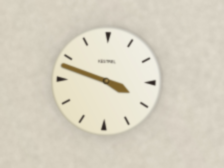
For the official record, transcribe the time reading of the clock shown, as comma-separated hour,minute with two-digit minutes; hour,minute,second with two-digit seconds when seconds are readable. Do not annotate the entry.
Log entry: 3,48
